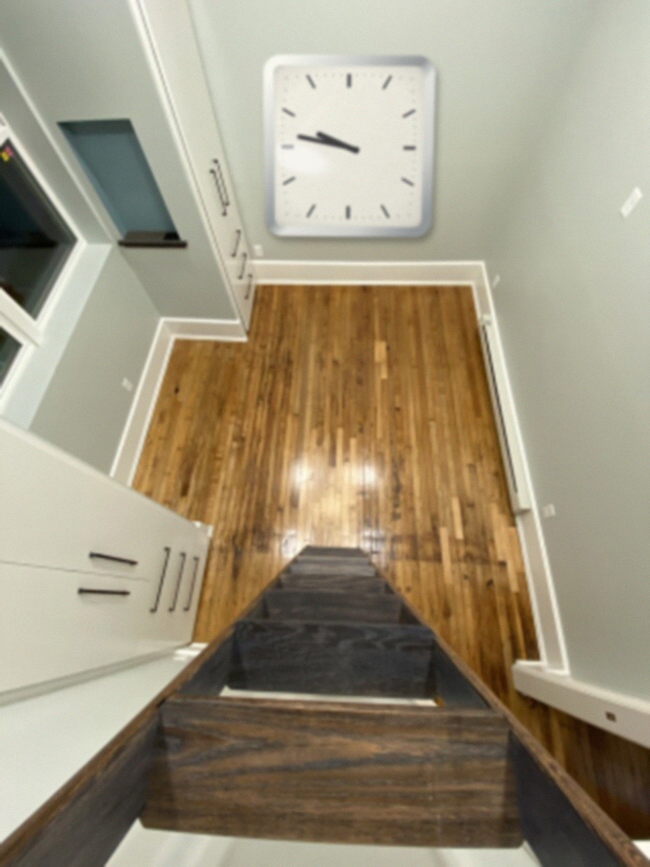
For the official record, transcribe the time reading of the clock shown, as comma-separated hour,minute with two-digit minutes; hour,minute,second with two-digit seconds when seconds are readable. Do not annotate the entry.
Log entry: 9,47
